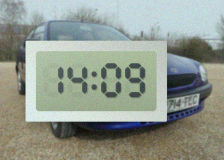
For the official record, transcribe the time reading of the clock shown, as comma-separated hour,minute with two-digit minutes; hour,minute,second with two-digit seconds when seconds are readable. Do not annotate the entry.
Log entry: 14,09
